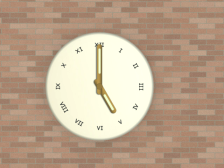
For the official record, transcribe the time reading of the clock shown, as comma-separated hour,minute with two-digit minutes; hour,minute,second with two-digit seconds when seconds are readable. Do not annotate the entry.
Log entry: 5,00
